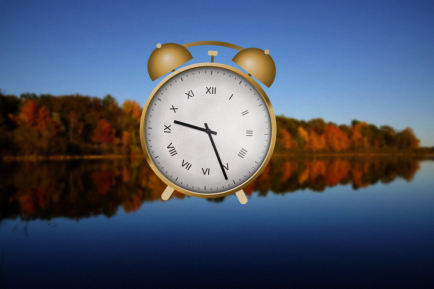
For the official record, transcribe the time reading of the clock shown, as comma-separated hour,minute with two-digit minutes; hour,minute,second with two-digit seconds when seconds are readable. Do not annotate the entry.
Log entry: 9,26
